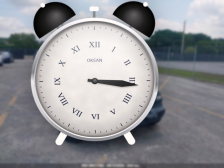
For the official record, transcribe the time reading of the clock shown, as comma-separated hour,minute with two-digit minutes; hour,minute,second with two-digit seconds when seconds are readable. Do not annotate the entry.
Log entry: 3,16
